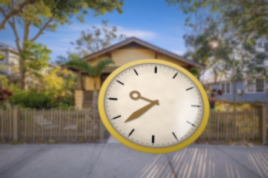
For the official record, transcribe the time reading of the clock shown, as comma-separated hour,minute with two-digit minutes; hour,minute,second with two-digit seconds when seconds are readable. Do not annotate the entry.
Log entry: 9,38
